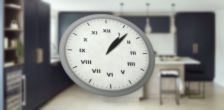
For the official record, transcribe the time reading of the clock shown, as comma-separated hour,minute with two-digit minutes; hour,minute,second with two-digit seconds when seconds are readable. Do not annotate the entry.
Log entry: 1,07
